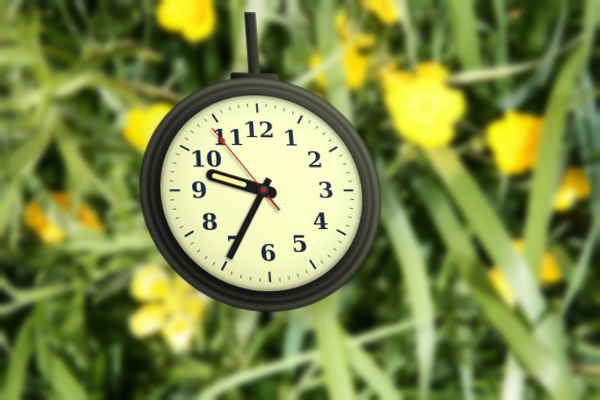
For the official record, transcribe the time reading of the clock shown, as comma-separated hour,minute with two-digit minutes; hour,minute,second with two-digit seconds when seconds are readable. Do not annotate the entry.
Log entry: 9,34,54
